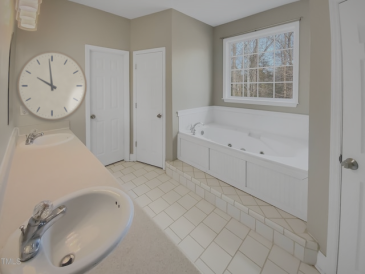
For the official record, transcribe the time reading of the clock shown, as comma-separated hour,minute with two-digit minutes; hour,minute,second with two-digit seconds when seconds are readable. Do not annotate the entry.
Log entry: 9,59
